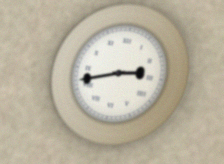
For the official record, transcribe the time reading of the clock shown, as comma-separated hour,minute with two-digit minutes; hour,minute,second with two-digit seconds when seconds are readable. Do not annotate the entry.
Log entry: 2,42
